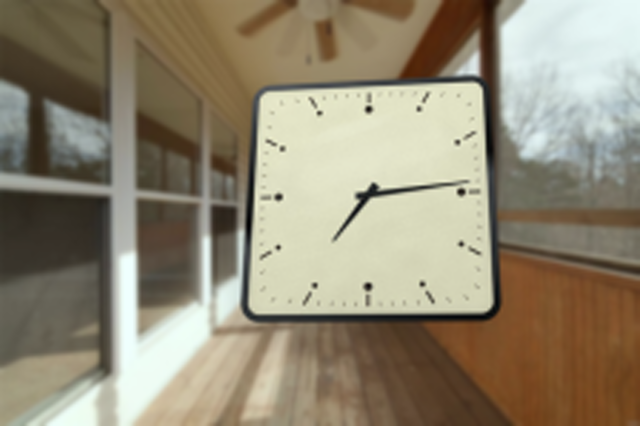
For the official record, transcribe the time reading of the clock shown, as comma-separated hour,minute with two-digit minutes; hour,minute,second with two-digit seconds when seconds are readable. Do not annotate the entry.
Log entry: 7,14
